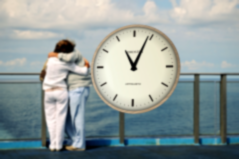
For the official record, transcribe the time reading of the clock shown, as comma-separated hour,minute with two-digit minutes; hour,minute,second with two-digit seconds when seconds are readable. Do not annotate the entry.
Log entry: 11,04
